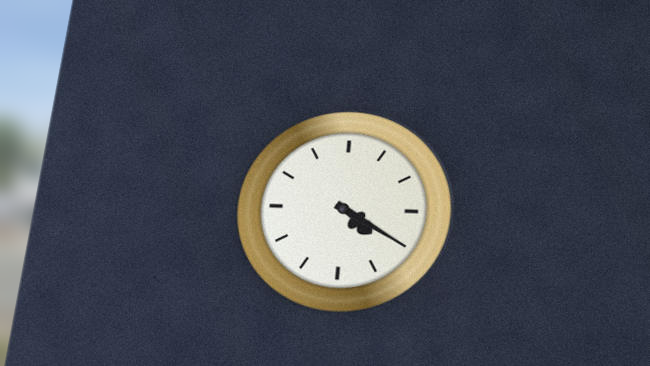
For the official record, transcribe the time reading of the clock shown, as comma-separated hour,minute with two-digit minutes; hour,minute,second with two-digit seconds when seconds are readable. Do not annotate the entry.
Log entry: 4,20
